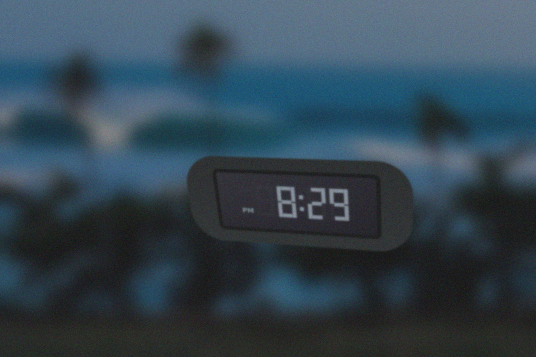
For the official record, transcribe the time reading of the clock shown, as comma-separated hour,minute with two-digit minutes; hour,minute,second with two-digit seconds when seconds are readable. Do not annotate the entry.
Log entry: 8,29
